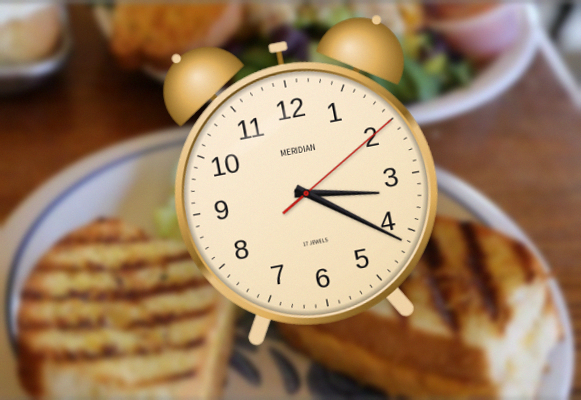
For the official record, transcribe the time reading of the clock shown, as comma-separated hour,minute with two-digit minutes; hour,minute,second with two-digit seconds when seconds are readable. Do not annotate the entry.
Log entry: 3,21,10
